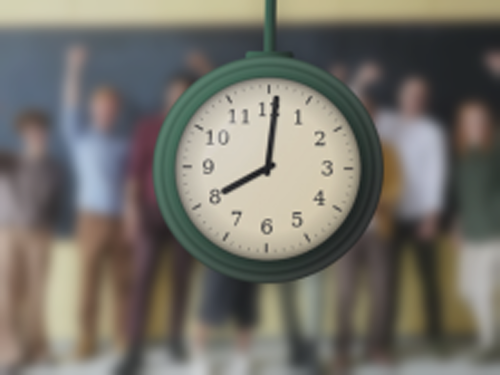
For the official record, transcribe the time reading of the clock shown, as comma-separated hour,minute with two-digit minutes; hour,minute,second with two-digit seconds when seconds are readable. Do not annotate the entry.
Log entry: 8,01
